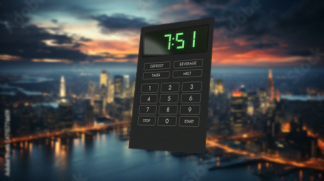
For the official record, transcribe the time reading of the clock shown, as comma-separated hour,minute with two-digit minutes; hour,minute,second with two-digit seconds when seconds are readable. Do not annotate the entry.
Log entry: 7,51
